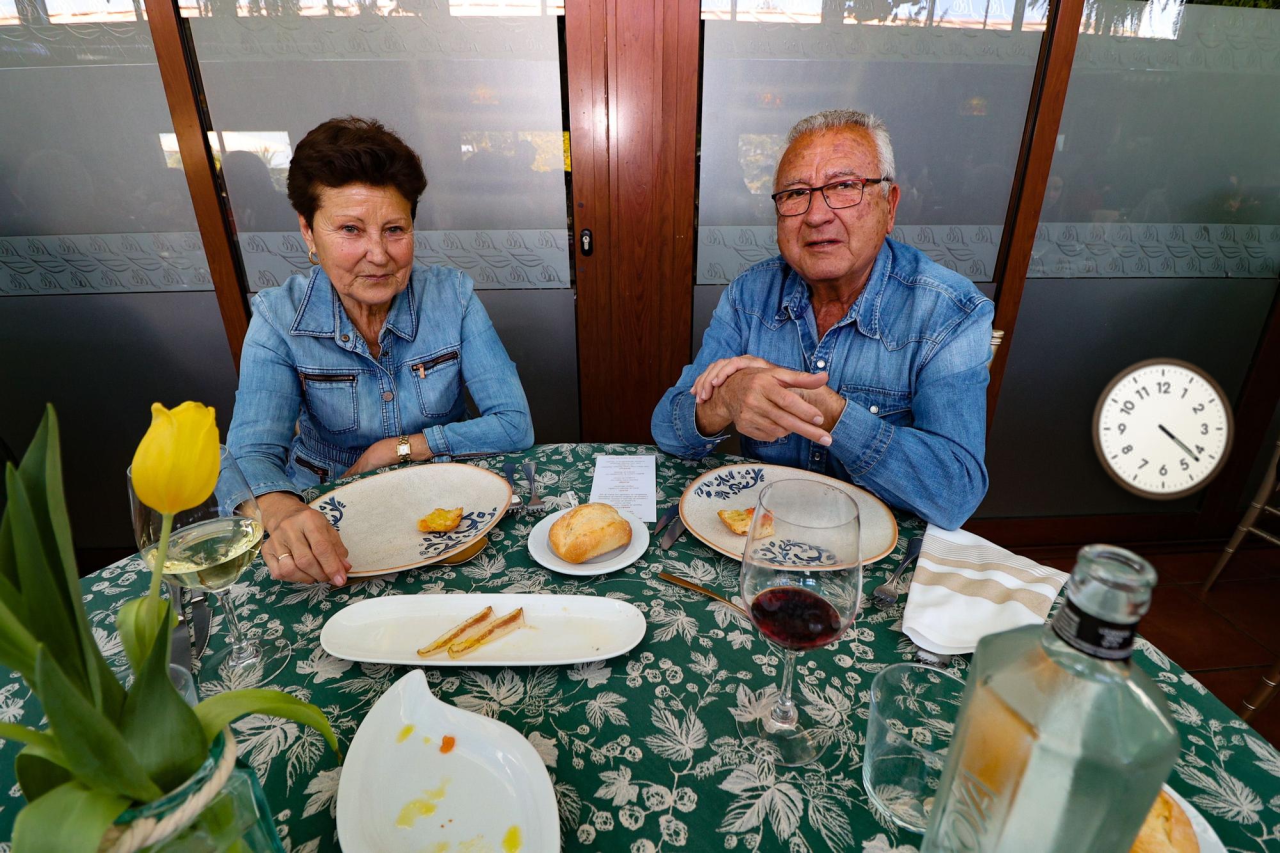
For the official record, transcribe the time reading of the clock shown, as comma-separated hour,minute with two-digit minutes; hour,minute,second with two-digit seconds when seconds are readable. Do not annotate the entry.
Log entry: 4,22
